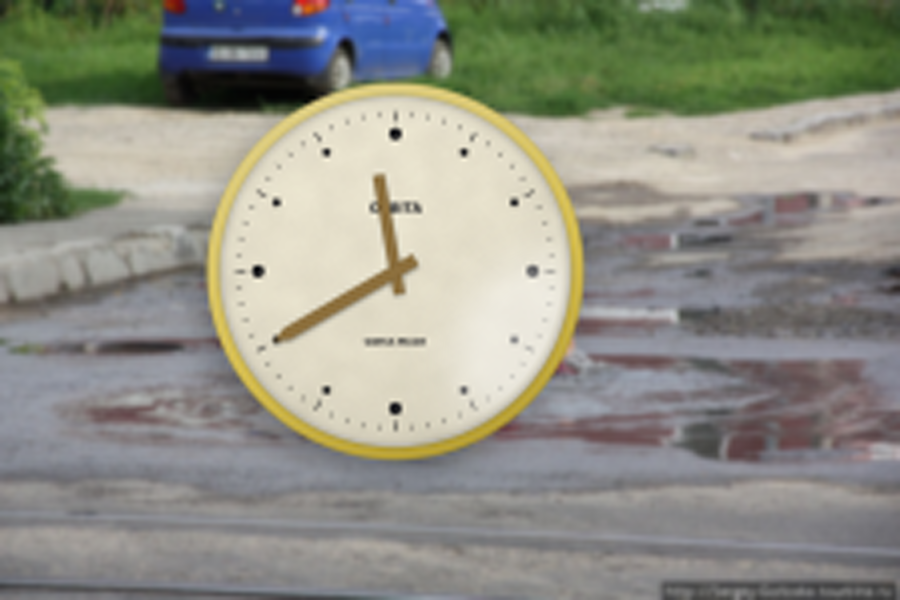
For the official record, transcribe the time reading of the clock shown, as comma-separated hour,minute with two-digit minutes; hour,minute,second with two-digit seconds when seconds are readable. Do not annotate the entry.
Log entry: 11,40
